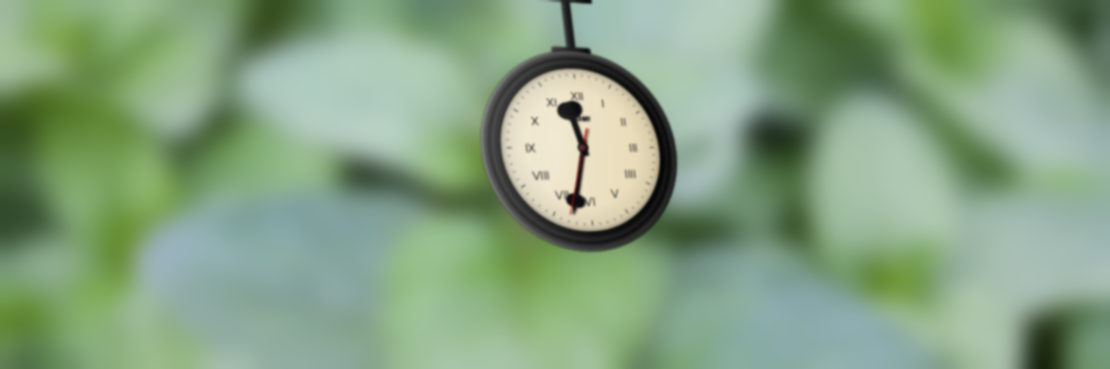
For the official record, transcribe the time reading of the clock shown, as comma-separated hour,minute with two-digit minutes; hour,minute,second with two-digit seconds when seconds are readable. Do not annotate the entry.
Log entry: 11,32,33
